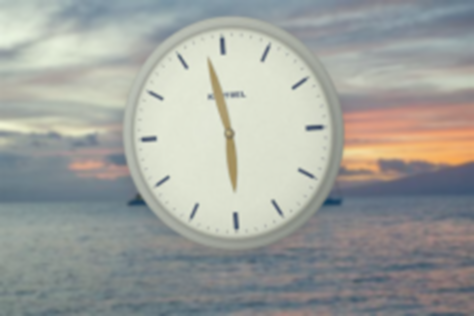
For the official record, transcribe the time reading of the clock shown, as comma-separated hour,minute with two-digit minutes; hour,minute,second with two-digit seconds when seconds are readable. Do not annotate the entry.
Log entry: 5,58
